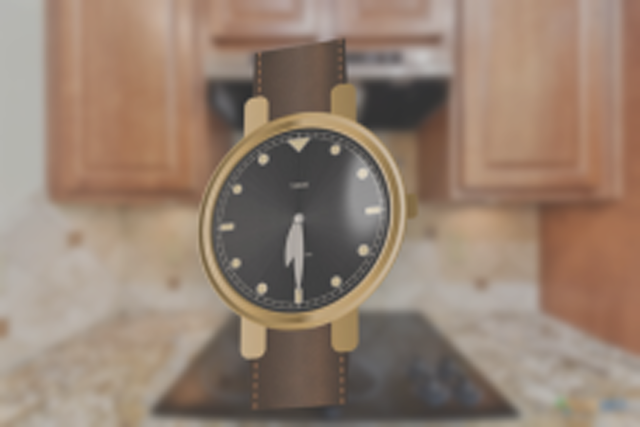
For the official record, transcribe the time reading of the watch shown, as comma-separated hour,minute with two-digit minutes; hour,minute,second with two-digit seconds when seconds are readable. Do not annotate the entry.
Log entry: 6,30
